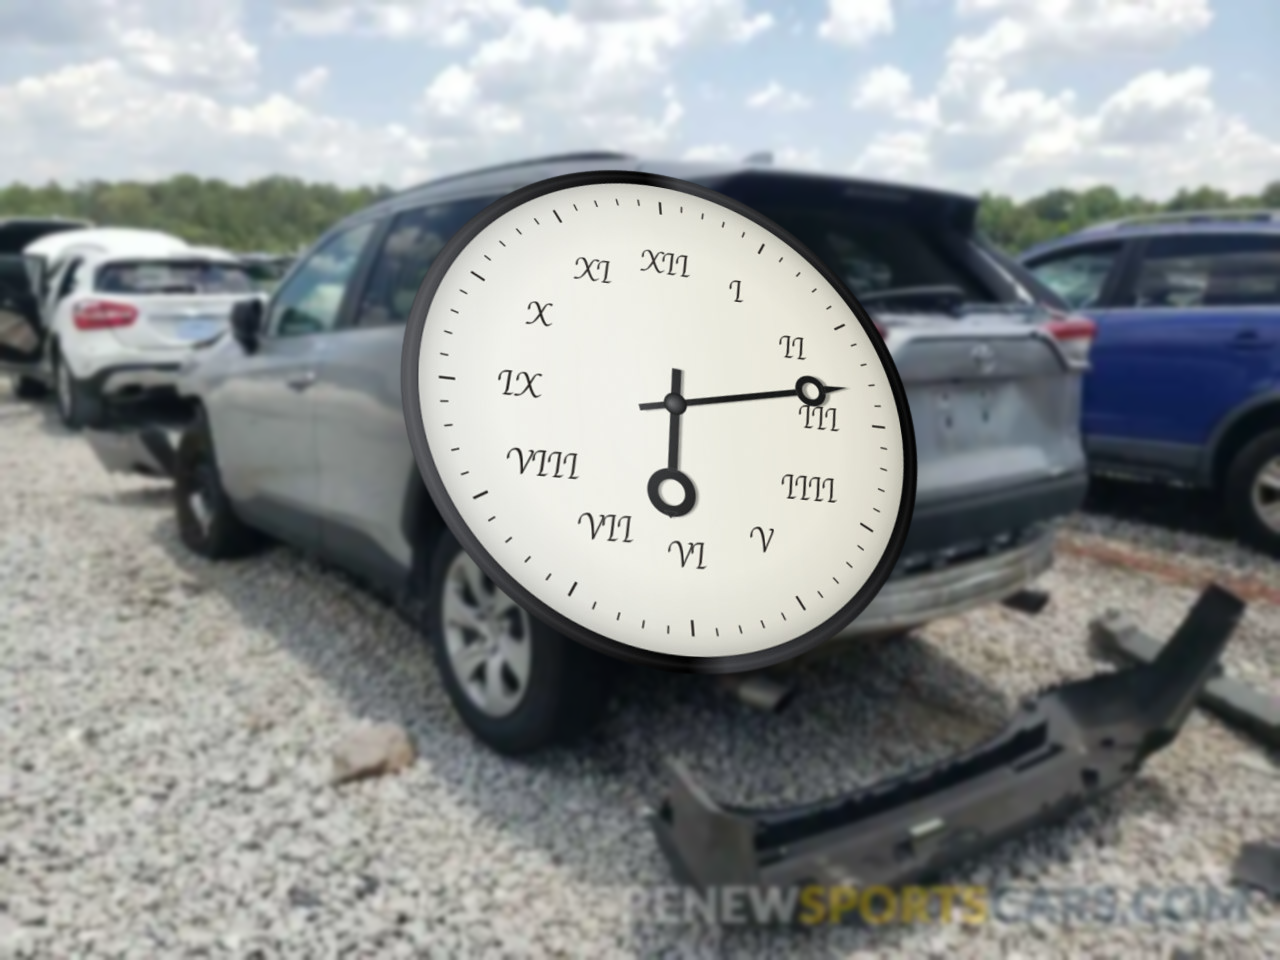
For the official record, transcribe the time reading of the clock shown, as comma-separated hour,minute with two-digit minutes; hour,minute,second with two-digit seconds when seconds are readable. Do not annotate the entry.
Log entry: 6,13
